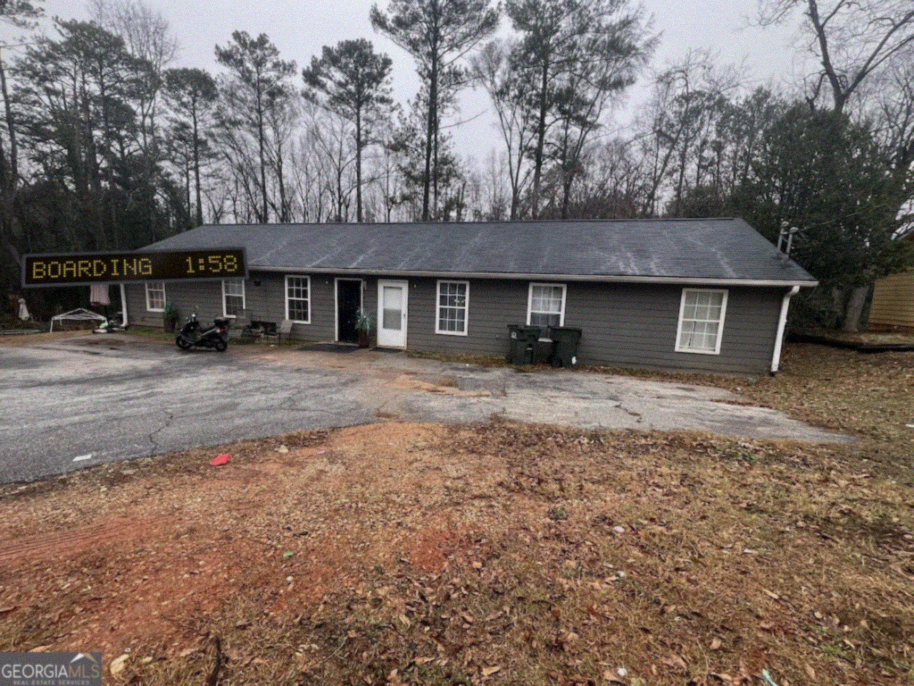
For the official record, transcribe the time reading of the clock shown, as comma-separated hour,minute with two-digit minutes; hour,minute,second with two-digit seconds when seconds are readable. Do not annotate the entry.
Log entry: 1,58
